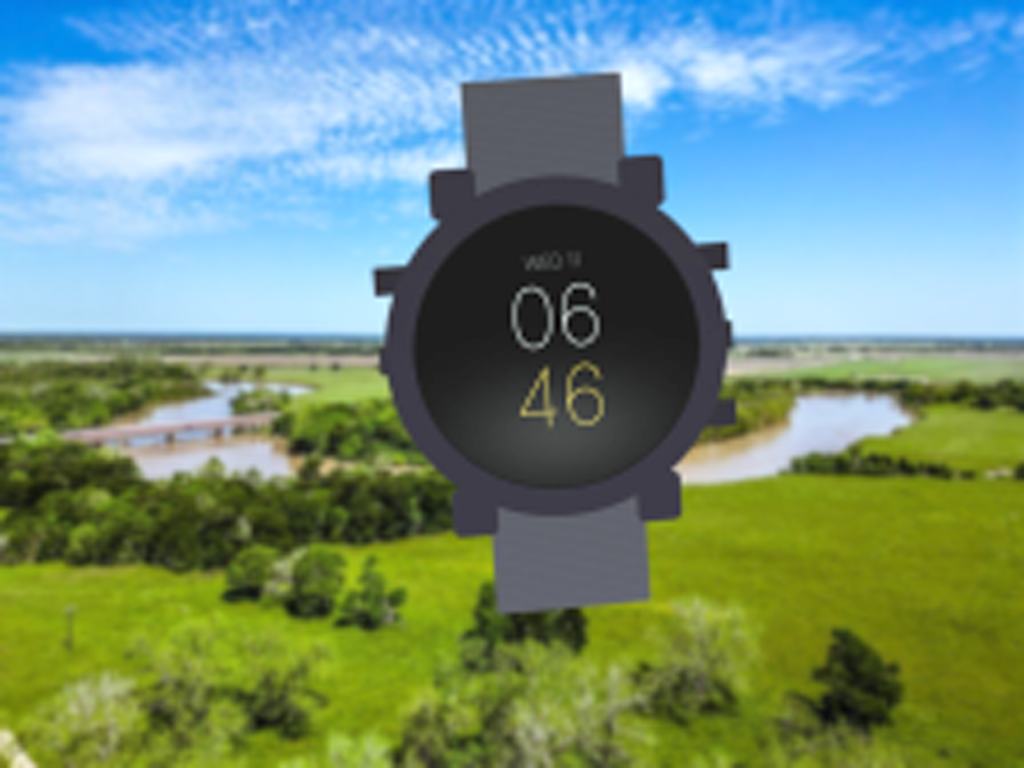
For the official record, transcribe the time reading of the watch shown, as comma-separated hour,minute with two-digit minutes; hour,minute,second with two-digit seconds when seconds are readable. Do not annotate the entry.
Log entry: 6,46
